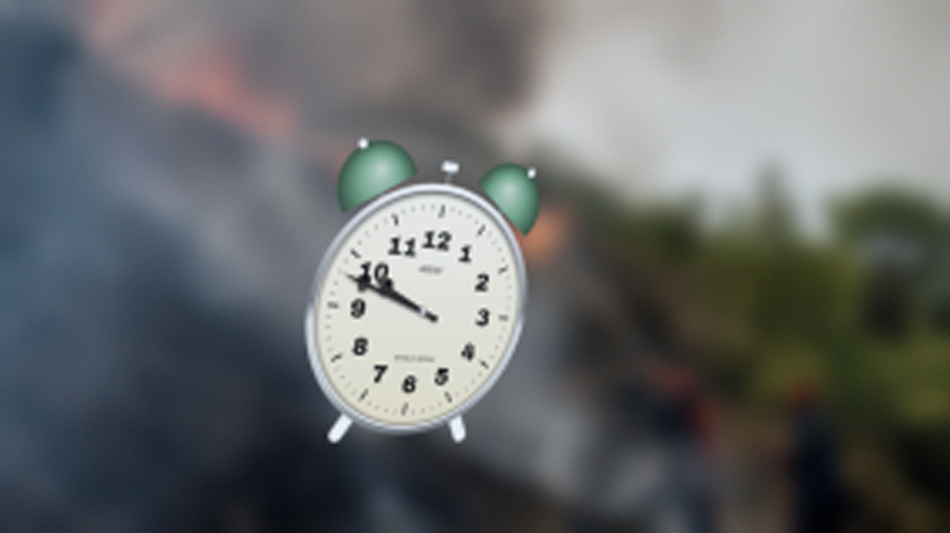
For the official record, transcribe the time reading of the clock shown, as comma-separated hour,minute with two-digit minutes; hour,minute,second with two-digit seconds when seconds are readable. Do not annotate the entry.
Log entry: 9,48
